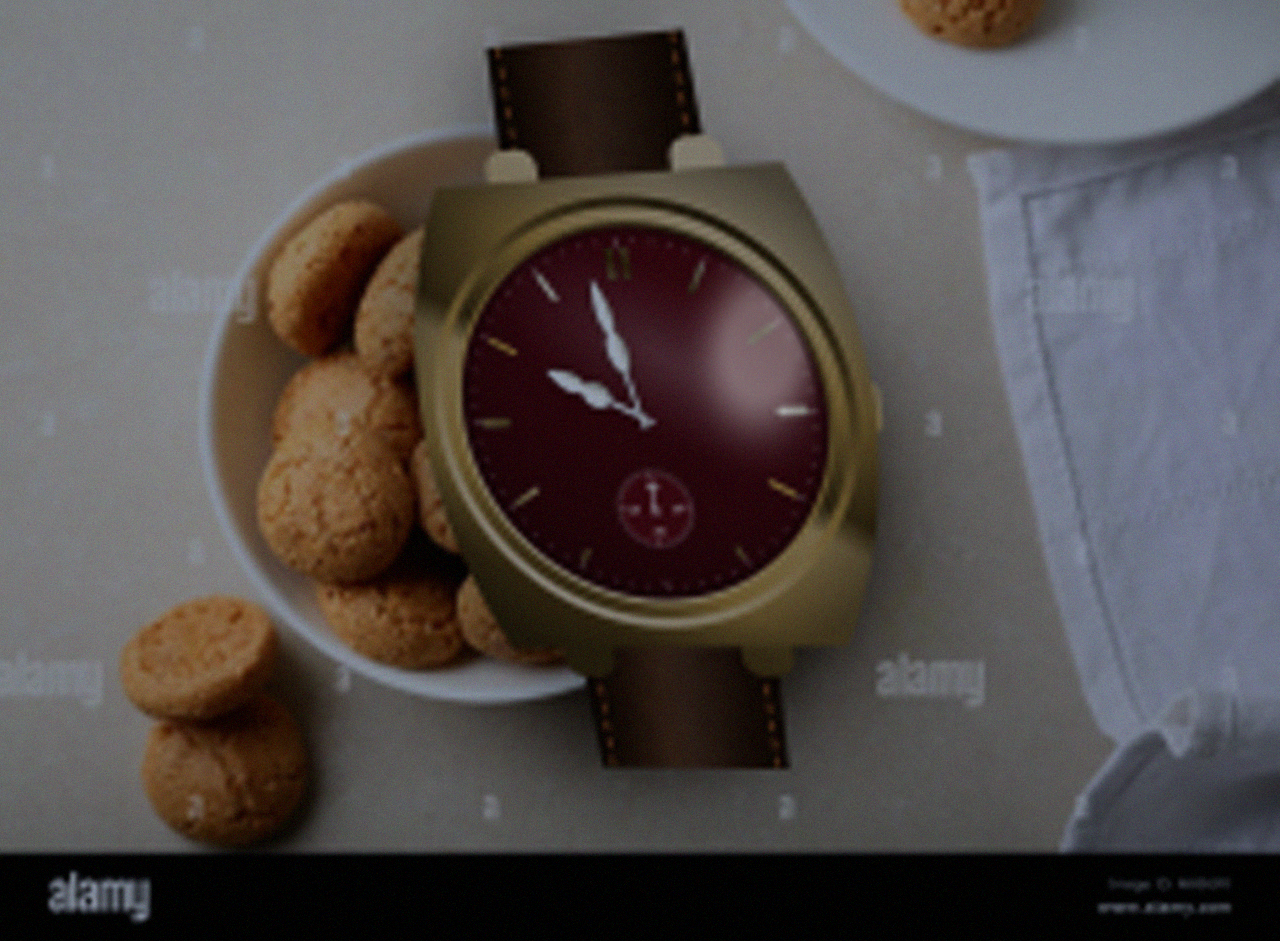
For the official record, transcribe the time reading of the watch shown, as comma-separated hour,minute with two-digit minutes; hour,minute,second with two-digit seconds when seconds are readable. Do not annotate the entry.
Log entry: 9,58
